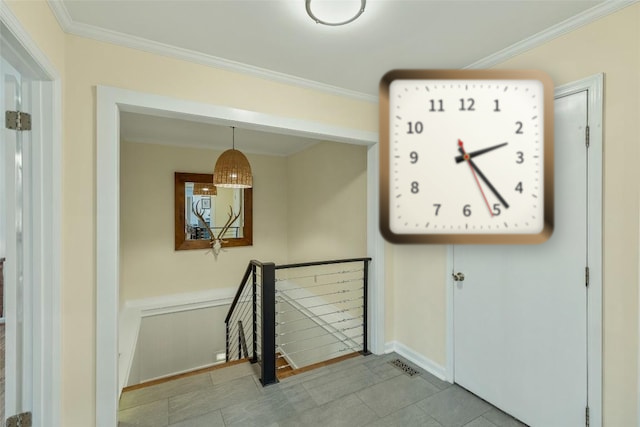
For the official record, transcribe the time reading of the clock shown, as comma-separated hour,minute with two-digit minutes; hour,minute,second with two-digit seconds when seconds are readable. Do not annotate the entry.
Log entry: 2,23,26
